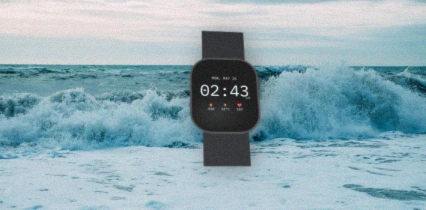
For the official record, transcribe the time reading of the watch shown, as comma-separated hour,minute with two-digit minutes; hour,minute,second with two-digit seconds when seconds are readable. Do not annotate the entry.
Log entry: 2,43
